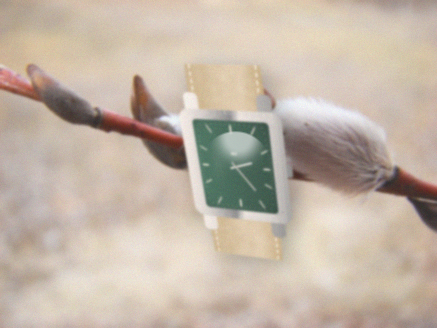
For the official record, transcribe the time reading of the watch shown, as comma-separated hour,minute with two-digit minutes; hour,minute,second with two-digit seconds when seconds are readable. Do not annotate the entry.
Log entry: 2,24
